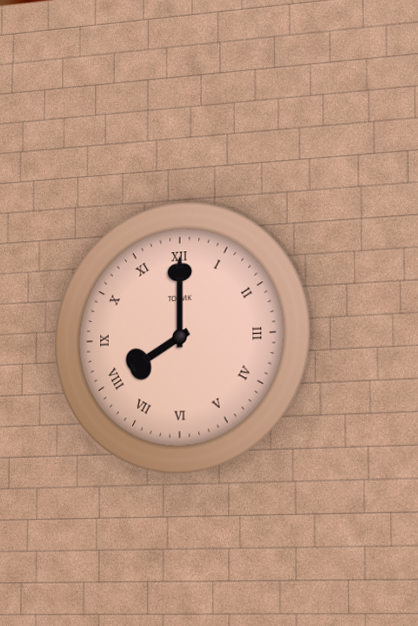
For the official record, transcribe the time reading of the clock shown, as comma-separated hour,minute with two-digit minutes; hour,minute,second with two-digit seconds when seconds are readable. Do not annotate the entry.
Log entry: 8,00
